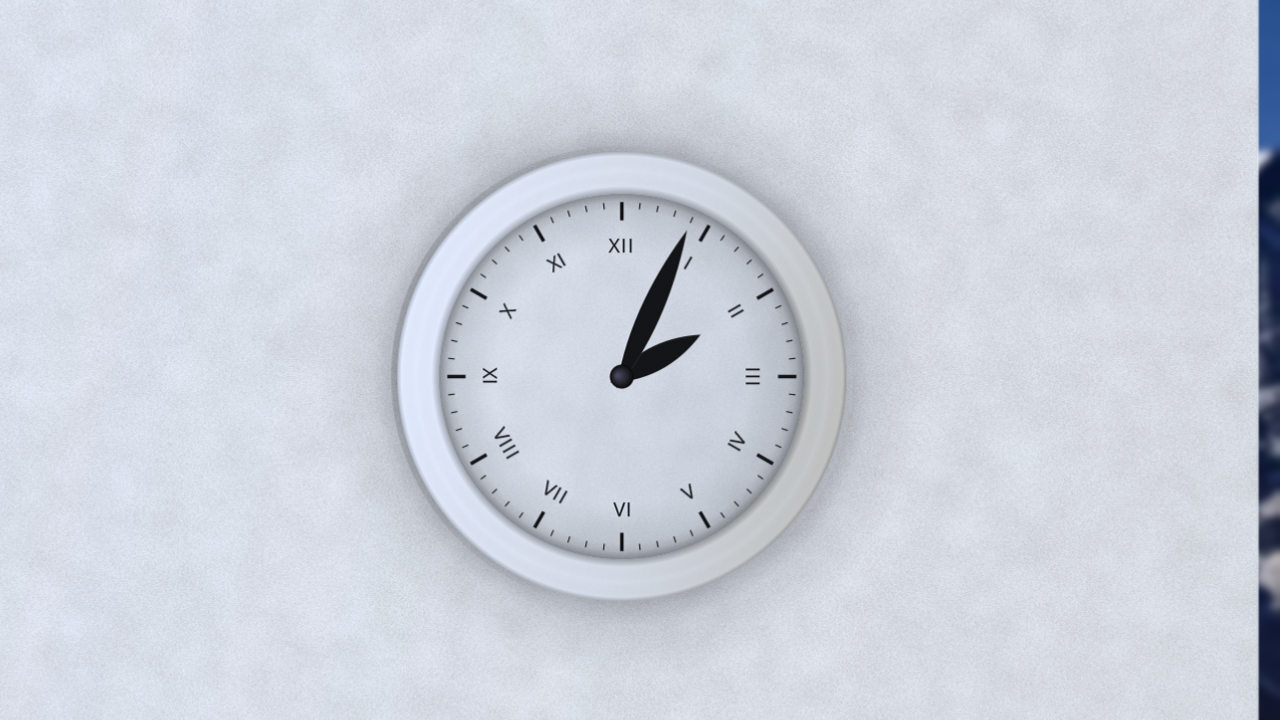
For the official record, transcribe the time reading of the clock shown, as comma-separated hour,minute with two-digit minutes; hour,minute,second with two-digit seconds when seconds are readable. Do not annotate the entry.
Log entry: 2,04
